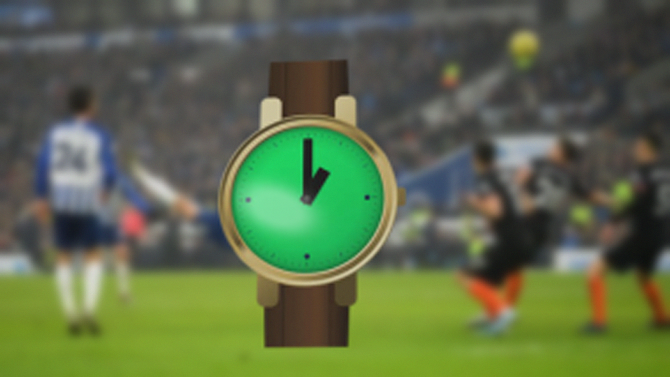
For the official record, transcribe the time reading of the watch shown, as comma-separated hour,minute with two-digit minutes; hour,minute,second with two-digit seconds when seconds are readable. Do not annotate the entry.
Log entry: 1,00
